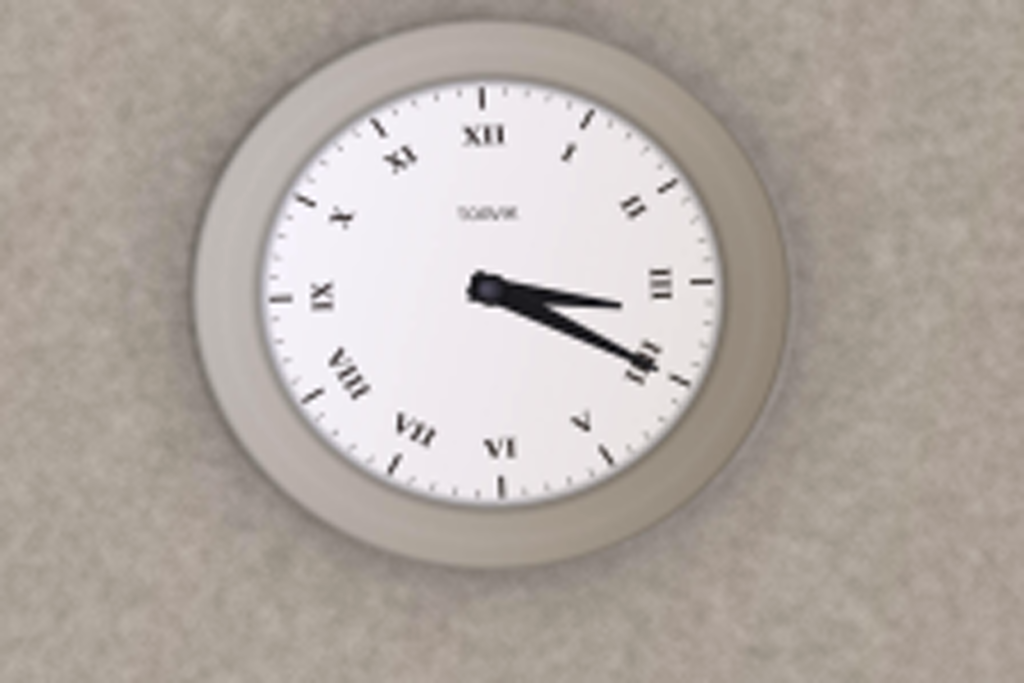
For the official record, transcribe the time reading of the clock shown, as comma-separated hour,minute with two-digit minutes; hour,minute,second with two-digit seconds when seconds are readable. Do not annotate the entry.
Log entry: 3,20
